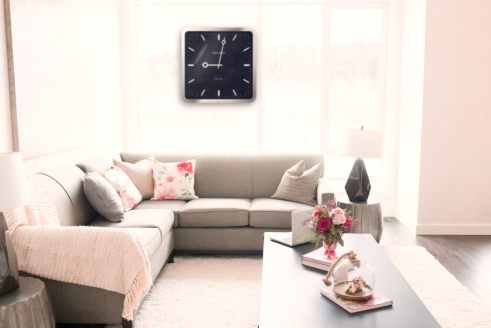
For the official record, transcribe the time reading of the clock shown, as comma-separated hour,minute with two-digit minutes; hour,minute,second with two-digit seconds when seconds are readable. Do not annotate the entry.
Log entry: 9,02
